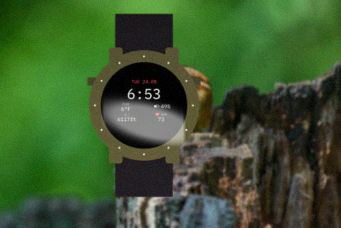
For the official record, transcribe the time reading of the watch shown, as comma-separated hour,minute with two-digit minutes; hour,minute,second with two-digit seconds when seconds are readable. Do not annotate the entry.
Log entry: 6,53
